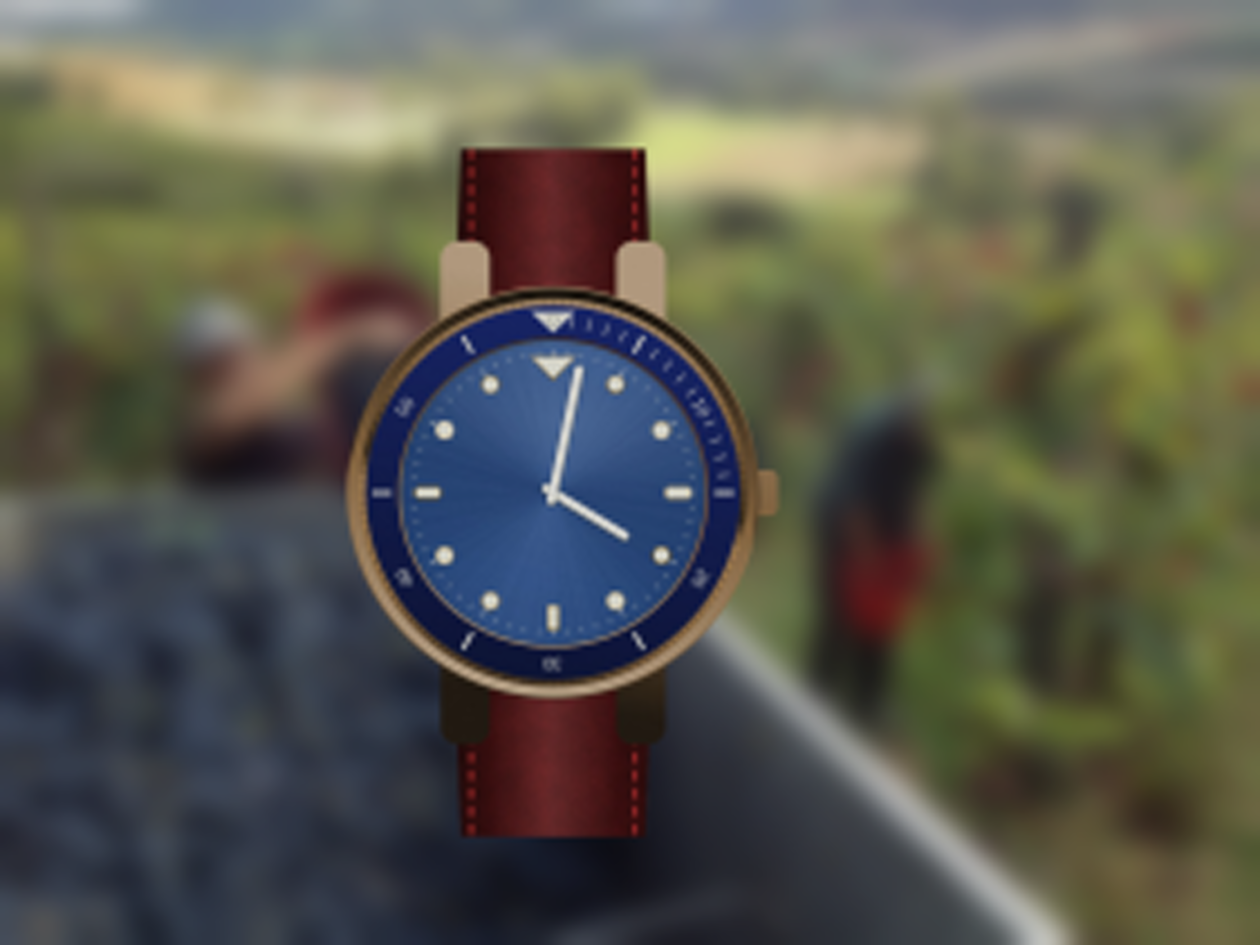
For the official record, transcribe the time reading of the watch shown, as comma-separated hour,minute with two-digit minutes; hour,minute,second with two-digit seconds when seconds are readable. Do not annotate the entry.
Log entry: 4,02
